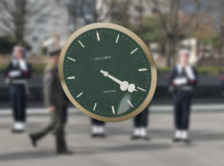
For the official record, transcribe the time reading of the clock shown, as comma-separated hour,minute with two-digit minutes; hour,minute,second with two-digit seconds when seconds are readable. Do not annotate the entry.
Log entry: 4,21
